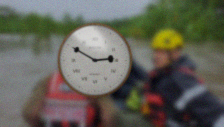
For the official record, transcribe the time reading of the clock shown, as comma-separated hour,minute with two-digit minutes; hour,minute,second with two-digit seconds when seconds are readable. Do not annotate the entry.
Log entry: 2,50
